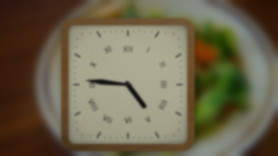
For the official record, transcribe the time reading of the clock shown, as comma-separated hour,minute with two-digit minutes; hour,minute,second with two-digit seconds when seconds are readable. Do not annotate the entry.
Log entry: 4,46
